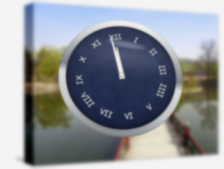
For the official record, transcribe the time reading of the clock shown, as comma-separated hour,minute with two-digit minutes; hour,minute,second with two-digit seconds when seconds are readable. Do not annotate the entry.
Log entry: 11,59
